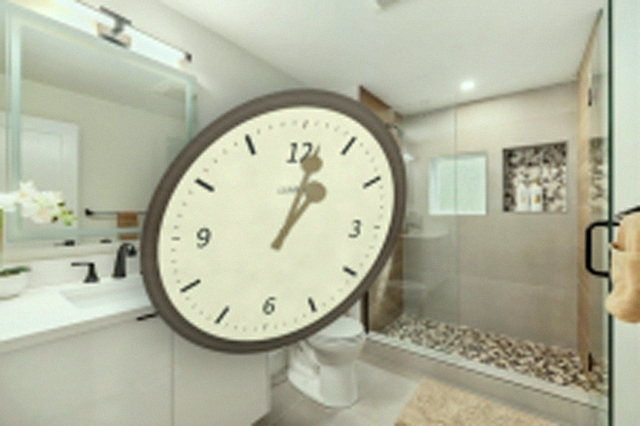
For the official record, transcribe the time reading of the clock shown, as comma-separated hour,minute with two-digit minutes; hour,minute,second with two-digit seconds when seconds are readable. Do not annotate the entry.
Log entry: 1,02
